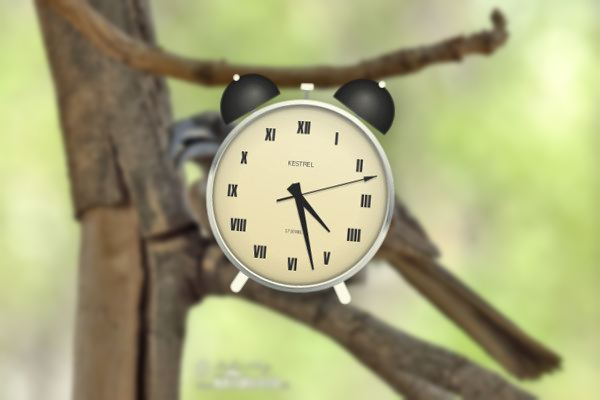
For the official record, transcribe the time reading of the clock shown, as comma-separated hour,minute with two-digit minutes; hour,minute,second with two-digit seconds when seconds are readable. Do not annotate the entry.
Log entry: 4,27,12
